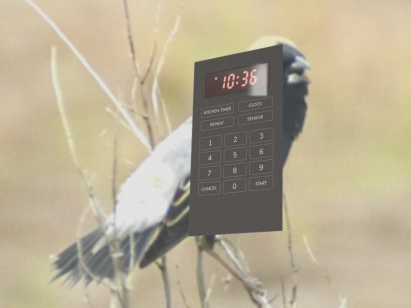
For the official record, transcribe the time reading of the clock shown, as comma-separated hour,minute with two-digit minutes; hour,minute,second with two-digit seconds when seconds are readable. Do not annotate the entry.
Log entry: 10,36
